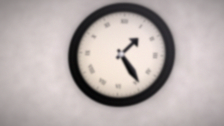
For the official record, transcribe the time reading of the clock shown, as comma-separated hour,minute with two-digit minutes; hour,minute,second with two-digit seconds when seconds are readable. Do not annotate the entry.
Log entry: 1,24
